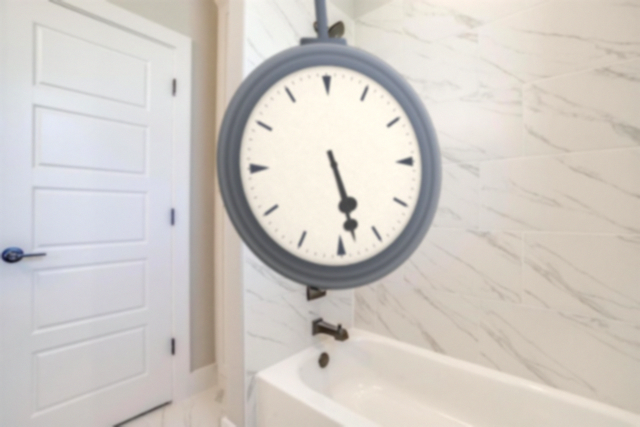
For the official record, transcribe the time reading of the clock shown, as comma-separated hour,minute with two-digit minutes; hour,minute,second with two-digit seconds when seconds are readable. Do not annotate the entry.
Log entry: 5,28
